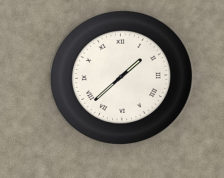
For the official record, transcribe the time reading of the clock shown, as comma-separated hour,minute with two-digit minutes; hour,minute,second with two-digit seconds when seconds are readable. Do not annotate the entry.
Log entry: 1,38
